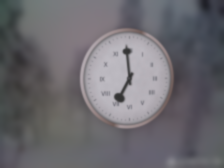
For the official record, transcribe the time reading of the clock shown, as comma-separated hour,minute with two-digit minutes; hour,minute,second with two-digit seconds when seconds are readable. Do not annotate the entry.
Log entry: 6,59
